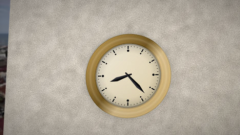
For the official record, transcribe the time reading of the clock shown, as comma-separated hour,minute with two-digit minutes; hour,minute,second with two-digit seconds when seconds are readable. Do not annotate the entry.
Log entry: 8,23
